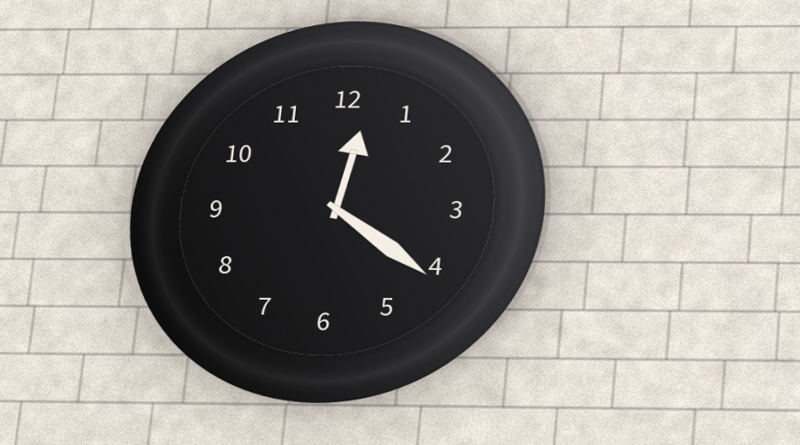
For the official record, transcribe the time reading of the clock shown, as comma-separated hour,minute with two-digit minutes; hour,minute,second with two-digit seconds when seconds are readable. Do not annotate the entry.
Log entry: 12,21
